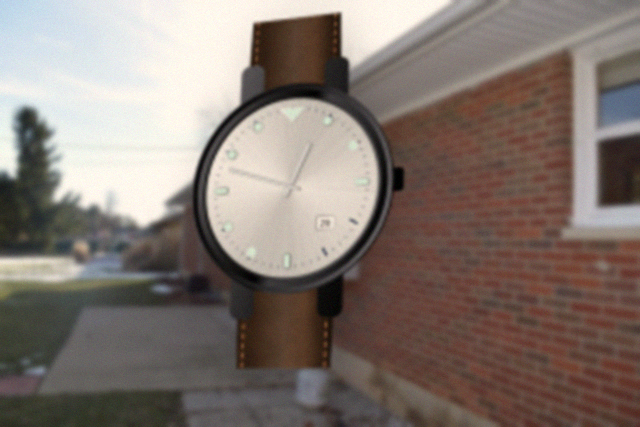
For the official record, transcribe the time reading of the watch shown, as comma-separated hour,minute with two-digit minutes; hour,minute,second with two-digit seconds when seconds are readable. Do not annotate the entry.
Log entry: 12,48
